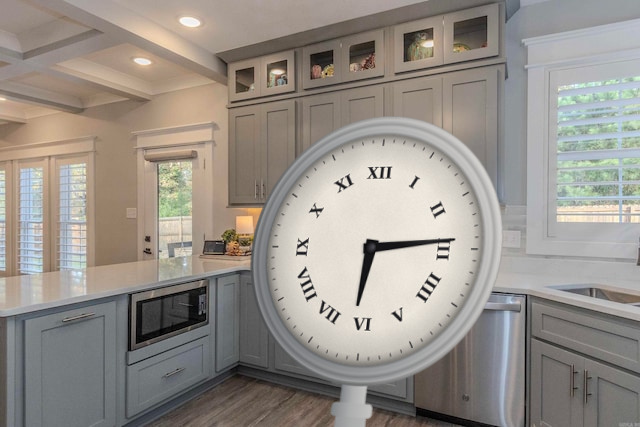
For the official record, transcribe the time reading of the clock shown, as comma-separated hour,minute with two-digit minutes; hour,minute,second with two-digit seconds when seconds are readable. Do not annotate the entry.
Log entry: 6,14
